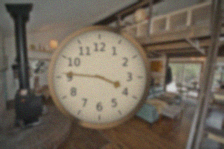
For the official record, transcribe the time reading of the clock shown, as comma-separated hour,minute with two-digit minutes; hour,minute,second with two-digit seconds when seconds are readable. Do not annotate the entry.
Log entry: 3,46
